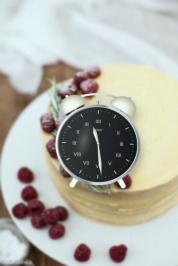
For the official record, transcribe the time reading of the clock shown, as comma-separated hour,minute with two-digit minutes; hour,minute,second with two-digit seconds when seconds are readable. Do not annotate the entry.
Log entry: 11,29
